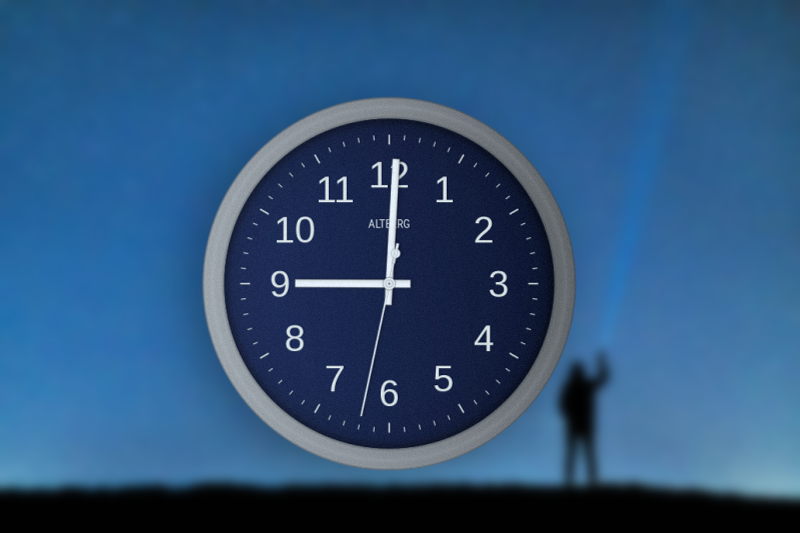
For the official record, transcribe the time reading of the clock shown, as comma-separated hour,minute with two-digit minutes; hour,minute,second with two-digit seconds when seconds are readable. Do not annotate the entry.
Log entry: 9,00,32
